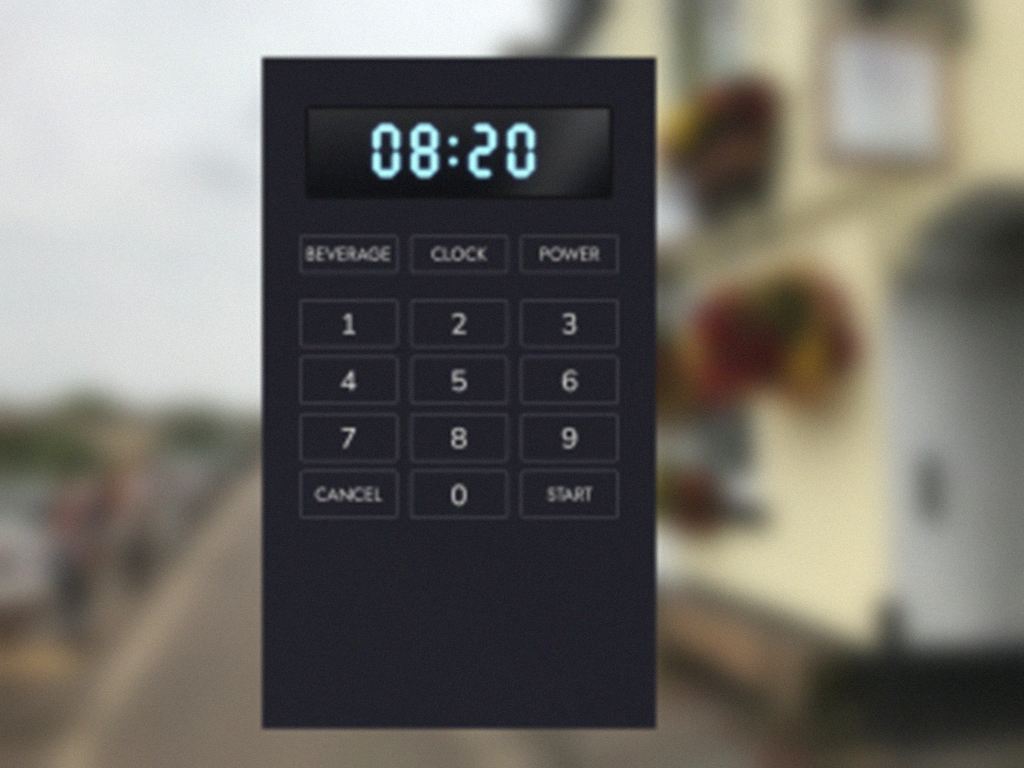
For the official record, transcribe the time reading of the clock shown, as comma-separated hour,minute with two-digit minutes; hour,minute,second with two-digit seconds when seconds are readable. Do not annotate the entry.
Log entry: 8,20
